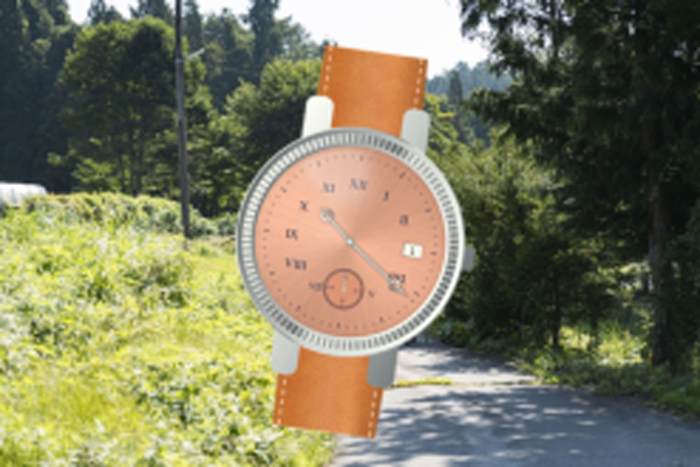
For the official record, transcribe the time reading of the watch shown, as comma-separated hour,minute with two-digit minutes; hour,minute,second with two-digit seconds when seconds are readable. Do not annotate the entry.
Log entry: 10,21
